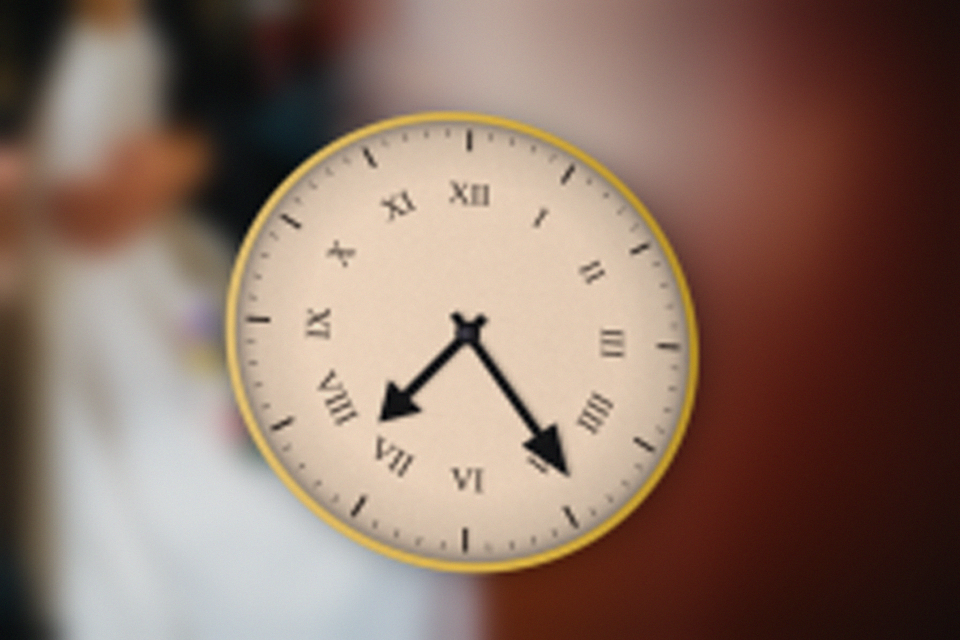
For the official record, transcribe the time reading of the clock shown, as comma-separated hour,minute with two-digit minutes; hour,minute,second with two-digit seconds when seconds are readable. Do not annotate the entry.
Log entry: 7,24
